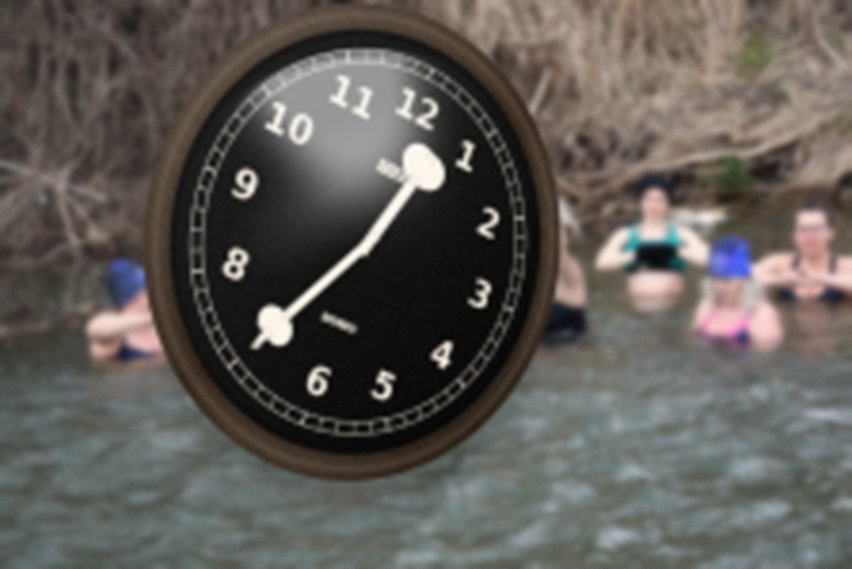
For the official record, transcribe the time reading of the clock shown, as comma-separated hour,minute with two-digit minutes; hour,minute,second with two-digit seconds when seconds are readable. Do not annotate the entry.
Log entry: 12,35
